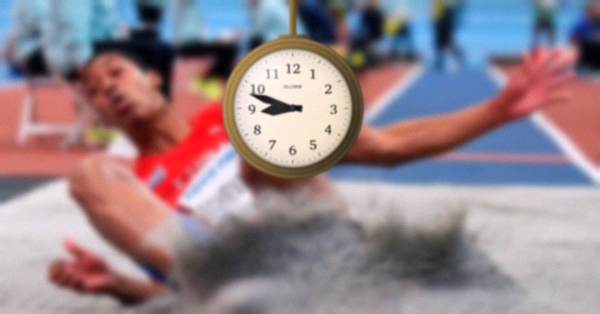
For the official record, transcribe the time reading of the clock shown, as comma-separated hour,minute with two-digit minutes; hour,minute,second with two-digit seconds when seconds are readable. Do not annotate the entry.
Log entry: 8,48
